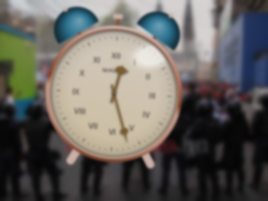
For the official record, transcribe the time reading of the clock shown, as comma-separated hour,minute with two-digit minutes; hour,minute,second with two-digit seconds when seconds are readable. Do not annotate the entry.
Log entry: 12,27
